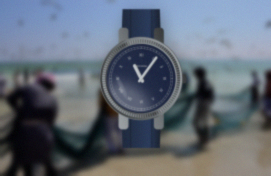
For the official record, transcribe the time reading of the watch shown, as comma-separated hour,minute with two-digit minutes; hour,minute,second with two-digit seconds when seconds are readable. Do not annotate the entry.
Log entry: 11,06
